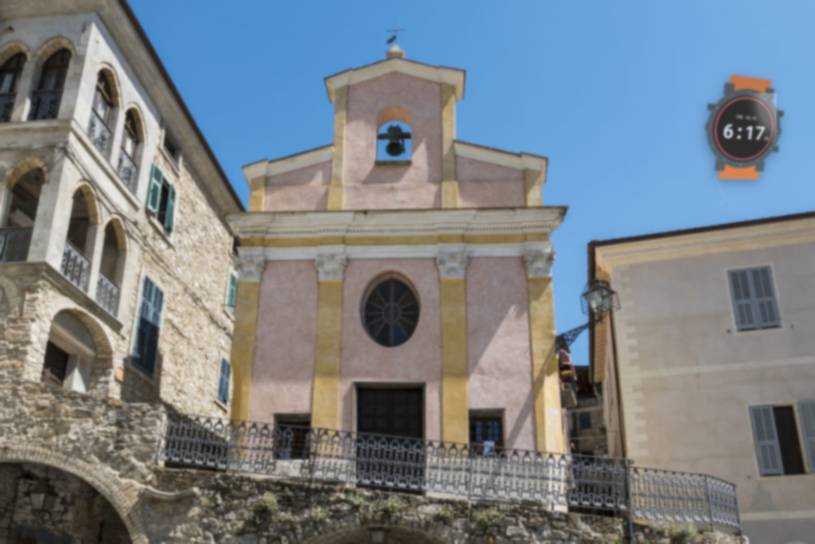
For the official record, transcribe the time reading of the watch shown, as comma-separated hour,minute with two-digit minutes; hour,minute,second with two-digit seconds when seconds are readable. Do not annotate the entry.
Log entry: 6,17
